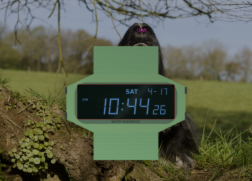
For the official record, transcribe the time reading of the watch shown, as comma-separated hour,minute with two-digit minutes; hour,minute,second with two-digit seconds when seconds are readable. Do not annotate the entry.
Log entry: 10,44,26
